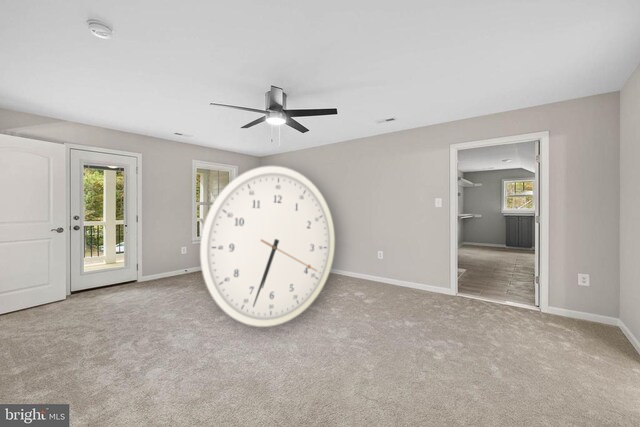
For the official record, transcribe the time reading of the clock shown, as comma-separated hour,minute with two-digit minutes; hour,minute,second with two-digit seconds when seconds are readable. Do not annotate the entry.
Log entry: 6,33,19
